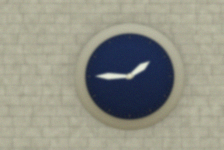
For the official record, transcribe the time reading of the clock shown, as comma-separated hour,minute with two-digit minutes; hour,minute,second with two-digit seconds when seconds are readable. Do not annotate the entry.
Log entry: 1,45
